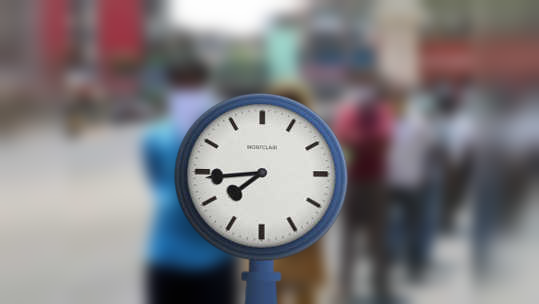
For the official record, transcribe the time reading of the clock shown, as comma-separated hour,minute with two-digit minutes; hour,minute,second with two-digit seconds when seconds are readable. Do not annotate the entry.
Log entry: 7,44
